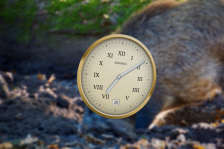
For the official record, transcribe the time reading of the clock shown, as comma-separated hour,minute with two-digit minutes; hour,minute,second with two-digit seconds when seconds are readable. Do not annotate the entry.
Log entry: 7,09
